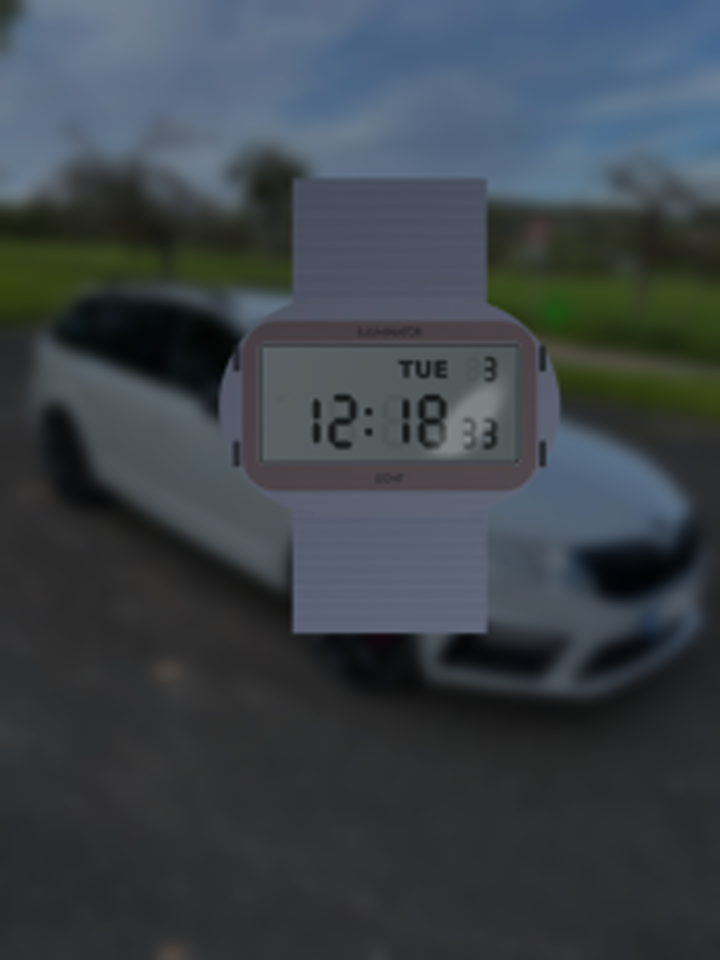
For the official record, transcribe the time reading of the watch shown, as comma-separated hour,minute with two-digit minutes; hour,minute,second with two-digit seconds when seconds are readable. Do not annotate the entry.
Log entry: 12,18,33
